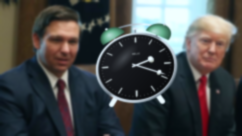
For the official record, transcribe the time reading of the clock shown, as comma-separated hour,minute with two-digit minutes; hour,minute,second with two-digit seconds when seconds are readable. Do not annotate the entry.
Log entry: 2,19
